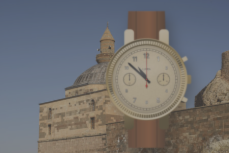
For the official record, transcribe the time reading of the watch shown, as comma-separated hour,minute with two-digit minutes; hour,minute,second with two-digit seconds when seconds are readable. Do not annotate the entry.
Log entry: 10,52
